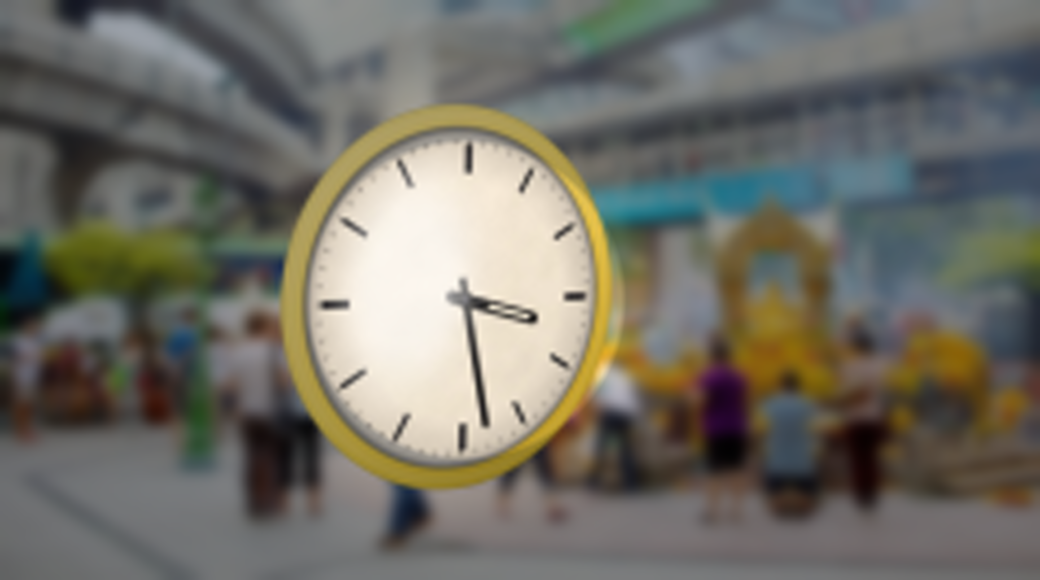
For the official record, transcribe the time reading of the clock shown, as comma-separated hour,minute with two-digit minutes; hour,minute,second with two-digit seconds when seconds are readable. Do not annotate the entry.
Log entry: 3,28
